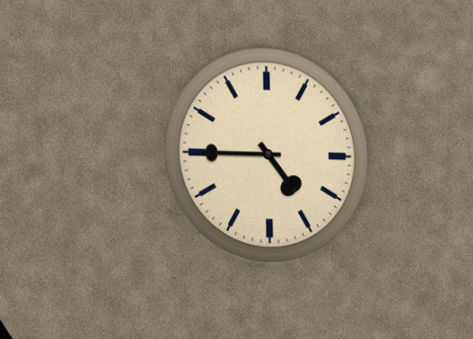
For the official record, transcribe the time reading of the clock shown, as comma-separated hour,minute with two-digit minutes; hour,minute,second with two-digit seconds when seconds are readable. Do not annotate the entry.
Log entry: 4,45
